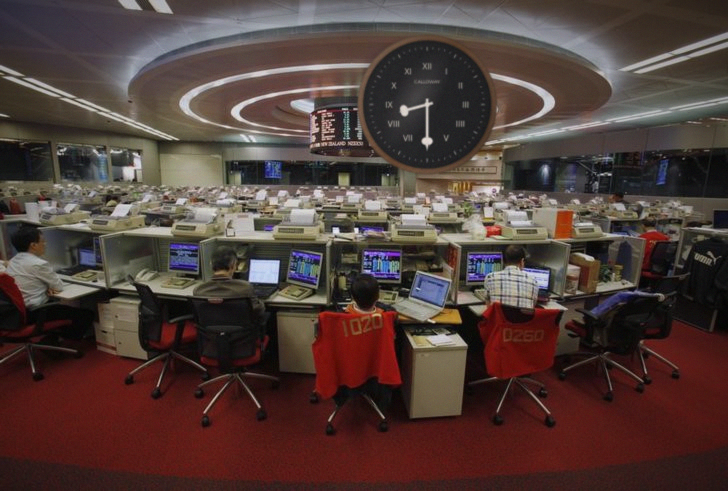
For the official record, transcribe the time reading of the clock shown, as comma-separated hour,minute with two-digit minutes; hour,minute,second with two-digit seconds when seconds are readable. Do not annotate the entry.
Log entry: 8,30
